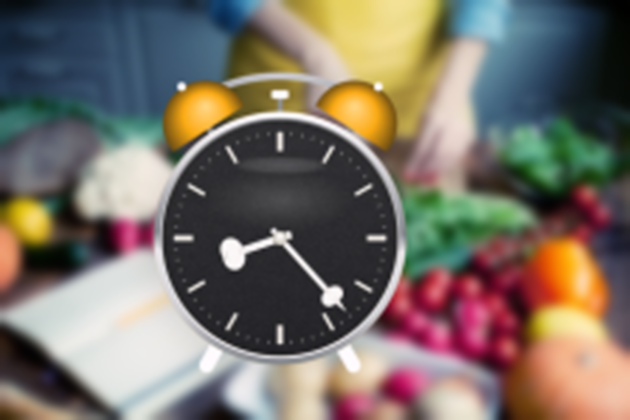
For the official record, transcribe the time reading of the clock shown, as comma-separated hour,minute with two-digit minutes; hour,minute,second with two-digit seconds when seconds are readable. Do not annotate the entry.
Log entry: 8,23
